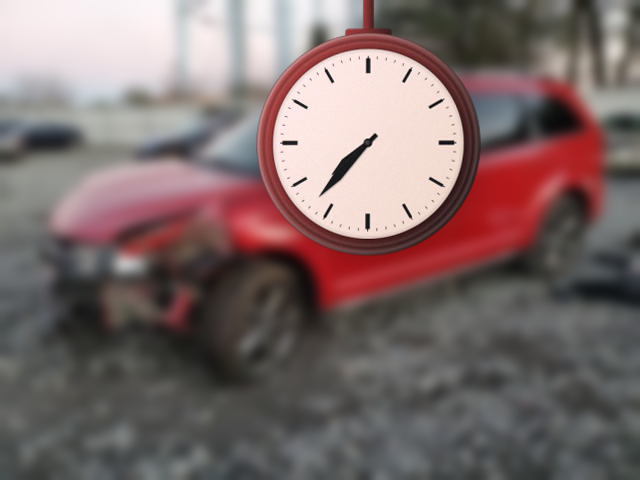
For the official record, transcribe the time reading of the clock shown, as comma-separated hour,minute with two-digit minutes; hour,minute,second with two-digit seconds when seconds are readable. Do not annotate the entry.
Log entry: 7,37
